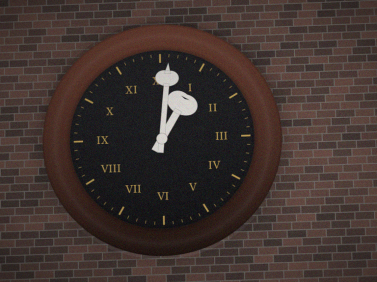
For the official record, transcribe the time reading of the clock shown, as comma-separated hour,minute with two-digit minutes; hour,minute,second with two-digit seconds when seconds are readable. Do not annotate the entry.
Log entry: 1,01
